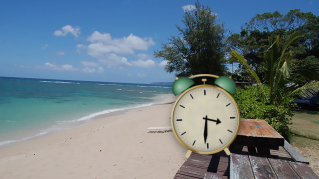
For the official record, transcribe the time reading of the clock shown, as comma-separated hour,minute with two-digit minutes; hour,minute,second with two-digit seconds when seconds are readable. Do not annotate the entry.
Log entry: 3,31
